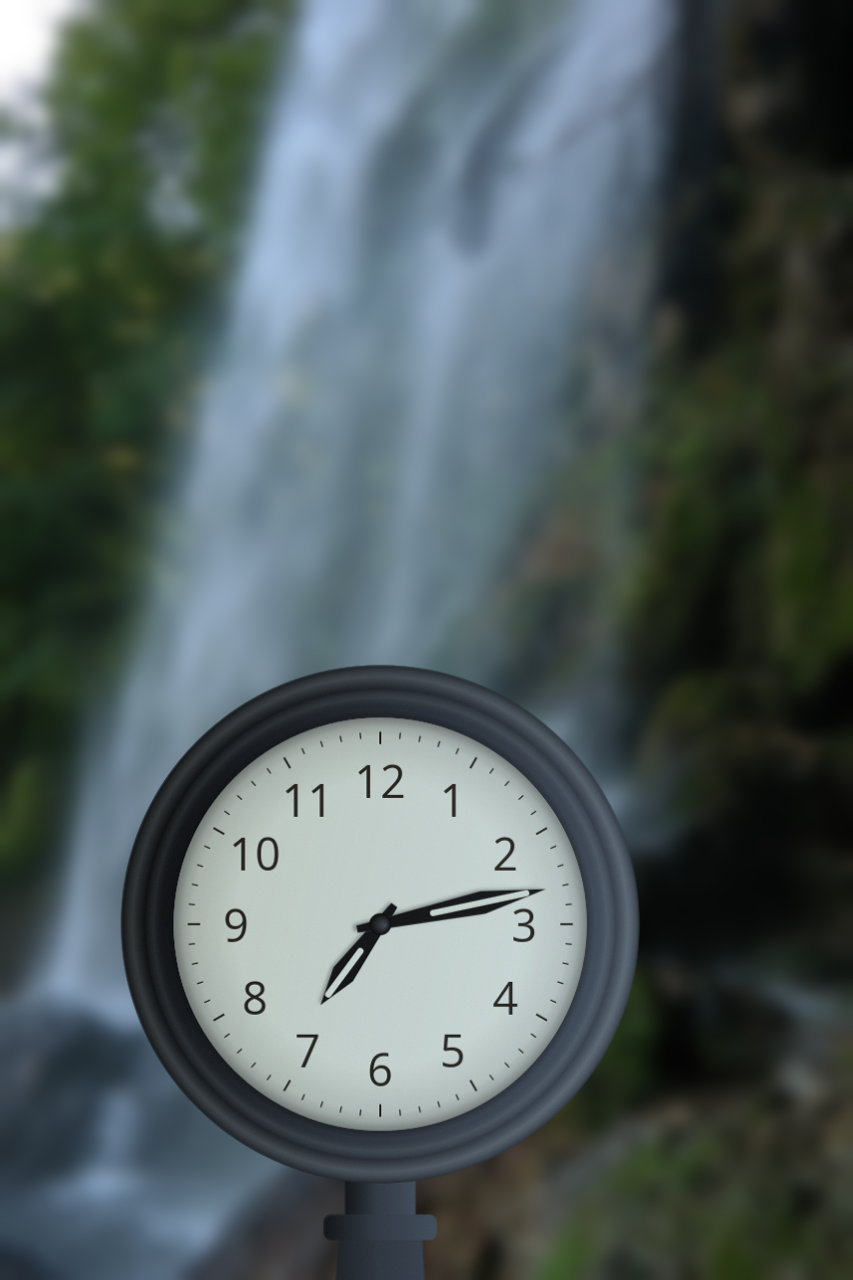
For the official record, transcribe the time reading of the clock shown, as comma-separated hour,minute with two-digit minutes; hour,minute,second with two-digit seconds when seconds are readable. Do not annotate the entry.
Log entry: 7,13
